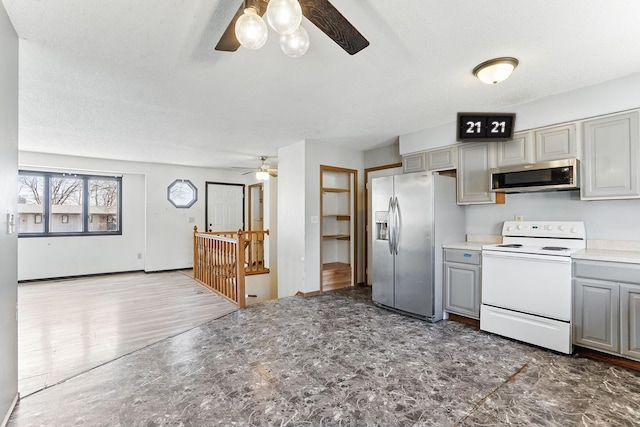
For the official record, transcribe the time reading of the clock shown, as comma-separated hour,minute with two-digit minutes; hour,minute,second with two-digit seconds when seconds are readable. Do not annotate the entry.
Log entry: 21,21
